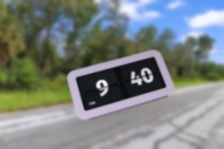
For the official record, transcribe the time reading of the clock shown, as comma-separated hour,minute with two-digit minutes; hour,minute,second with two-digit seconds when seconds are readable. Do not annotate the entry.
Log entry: 9,40
